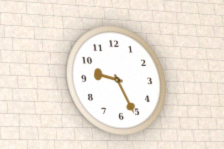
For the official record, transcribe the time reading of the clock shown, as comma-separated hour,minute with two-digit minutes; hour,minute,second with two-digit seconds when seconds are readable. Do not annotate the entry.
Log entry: 9,26
